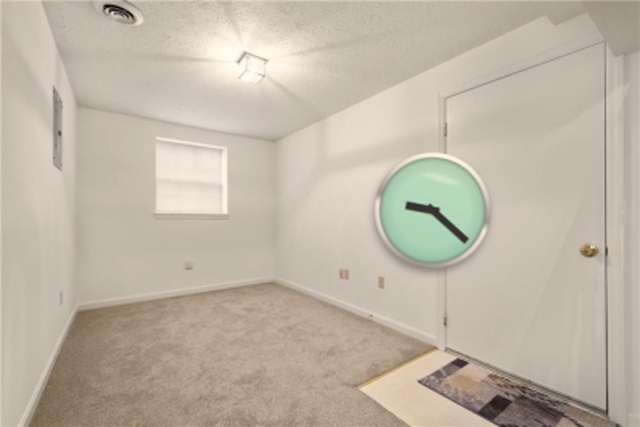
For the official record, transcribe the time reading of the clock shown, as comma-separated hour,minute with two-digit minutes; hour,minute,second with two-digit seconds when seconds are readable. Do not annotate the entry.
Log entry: 9,22
